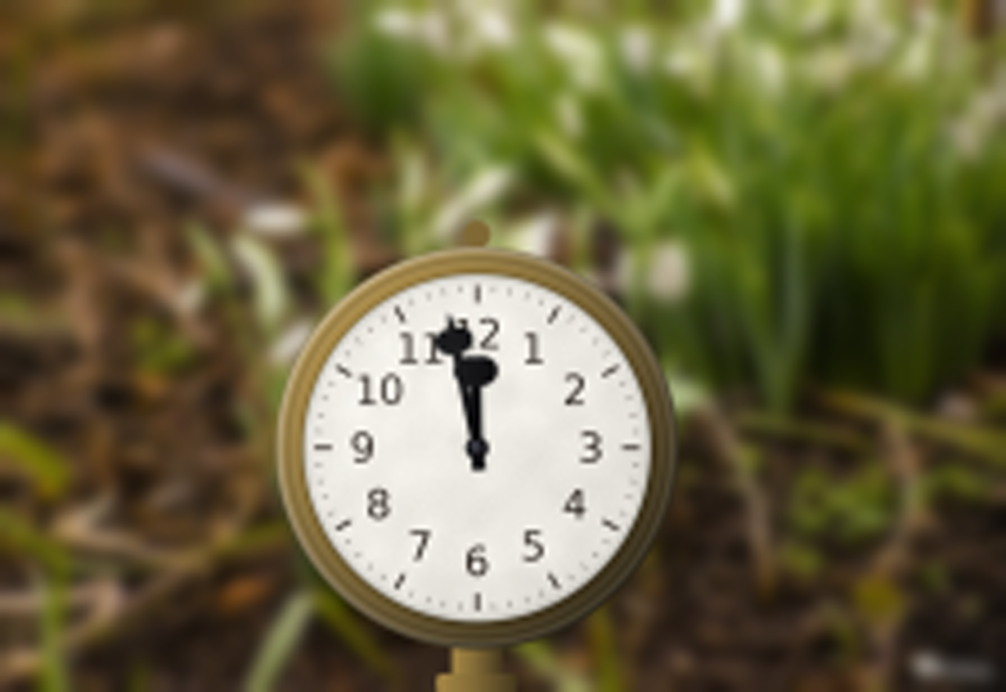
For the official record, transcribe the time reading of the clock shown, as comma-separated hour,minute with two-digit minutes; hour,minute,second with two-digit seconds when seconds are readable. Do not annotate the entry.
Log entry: 11,58
